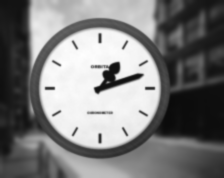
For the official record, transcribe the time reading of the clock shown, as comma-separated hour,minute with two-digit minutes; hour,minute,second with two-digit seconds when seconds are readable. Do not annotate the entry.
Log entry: 1,12
